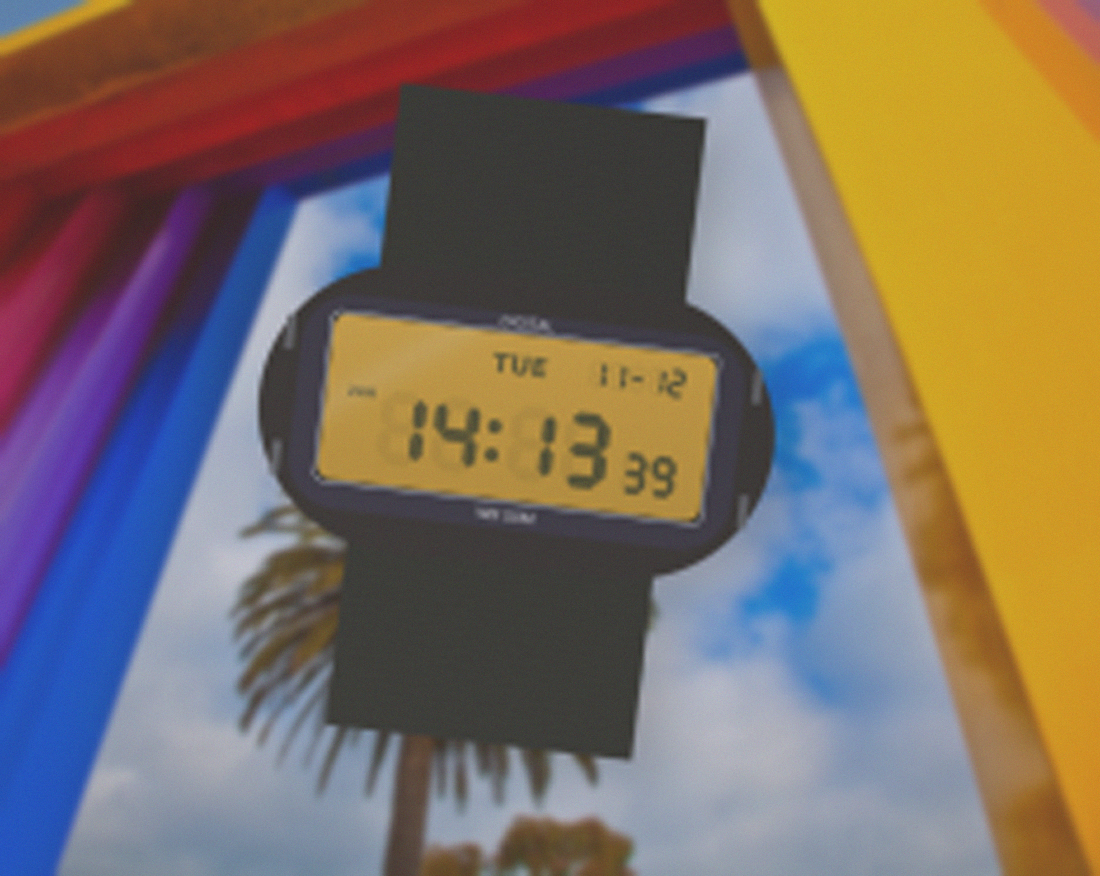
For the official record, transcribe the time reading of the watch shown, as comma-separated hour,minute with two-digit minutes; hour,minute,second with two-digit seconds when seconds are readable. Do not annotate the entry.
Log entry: 14,13,39
